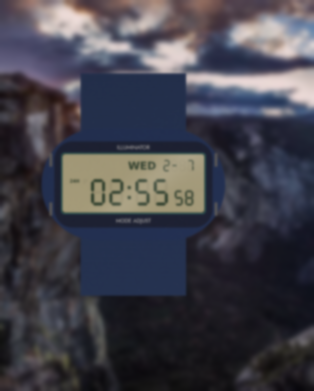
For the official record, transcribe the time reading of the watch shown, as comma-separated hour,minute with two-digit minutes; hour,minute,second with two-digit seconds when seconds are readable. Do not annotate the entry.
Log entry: 2,55,58
